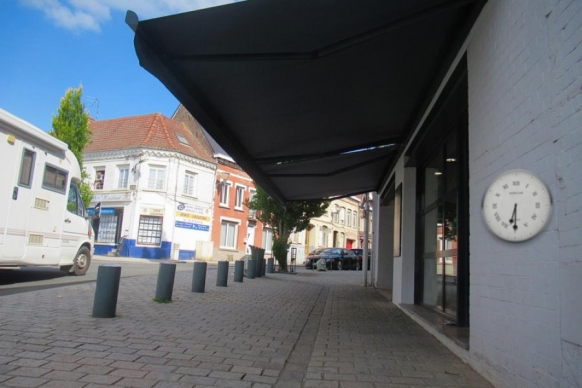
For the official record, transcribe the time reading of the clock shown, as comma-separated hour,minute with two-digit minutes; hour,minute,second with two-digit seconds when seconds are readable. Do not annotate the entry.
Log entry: 6,30
